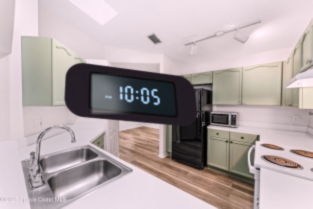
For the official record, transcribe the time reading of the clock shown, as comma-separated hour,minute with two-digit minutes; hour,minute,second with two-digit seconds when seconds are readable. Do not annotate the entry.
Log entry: 10,05
